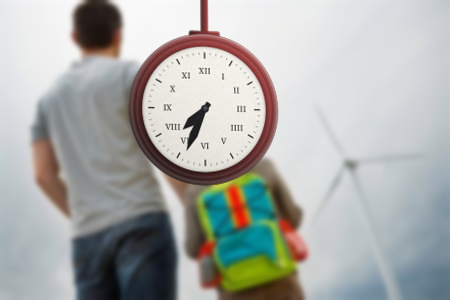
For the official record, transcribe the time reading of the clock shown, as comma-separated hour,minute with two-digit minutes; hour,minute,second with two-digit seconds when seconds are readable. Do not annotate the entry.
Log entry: 7,34
